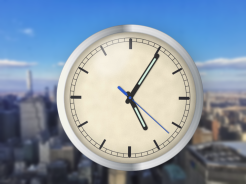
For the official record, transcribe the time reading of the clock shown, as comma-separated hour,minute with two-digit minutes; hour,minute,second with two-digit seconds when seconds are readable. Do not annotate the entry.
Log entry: 5,05,22
